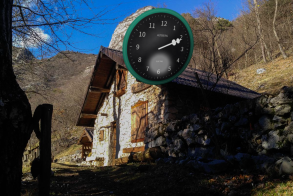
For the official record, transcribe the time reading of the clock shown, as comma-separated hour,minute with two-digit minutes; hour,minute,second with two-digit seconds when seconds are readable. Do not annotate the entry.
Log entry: 2,11
